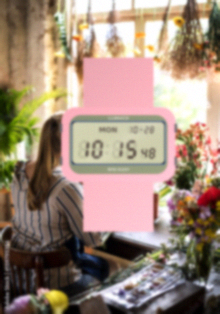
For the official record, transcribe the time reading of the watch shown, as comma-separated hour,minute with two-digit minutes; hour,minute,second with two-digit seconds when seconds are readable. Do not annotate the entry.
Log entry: 10,15
